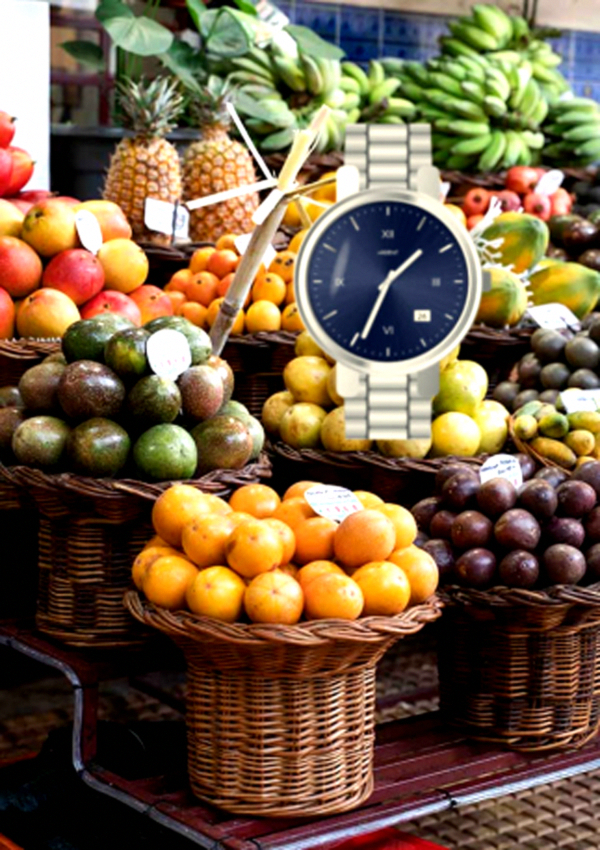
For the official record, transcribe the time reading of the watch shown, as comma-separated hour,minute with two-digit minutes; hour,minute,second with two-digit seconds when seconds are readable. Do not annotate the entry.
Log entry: 1,34
